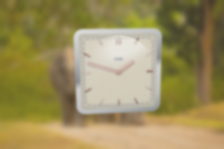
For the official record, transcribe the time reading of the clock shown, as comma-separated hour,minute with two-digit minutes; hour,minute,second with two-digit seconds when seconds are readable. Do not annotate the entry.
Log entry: 1,48
